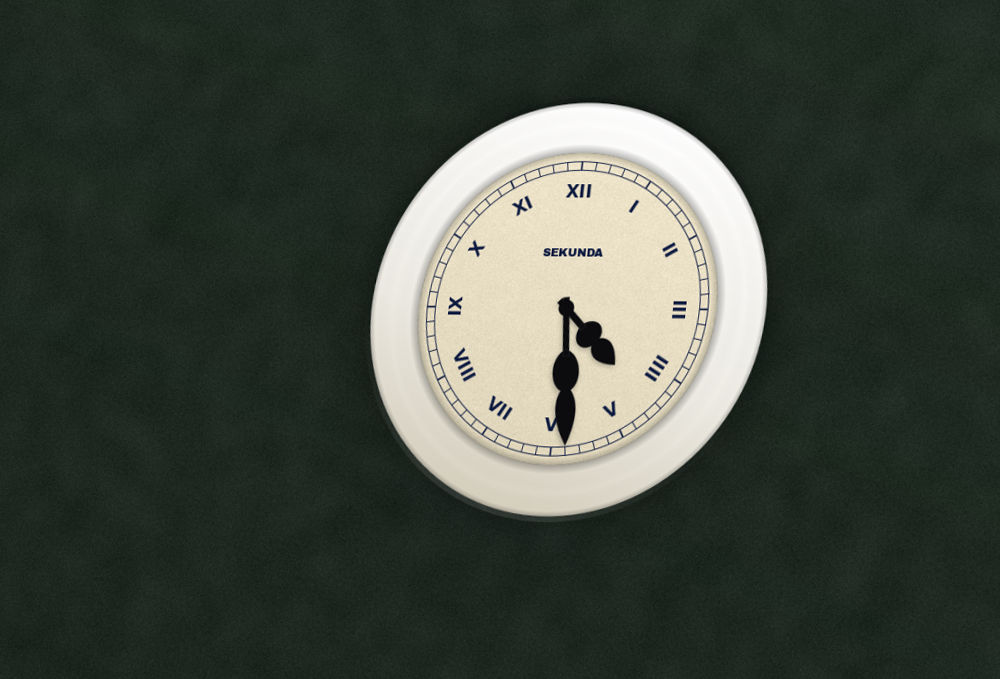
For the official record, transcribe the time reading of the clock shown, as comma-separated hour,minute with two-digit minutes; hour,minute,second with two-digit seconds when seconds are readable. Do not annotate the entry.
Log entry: 4,29
